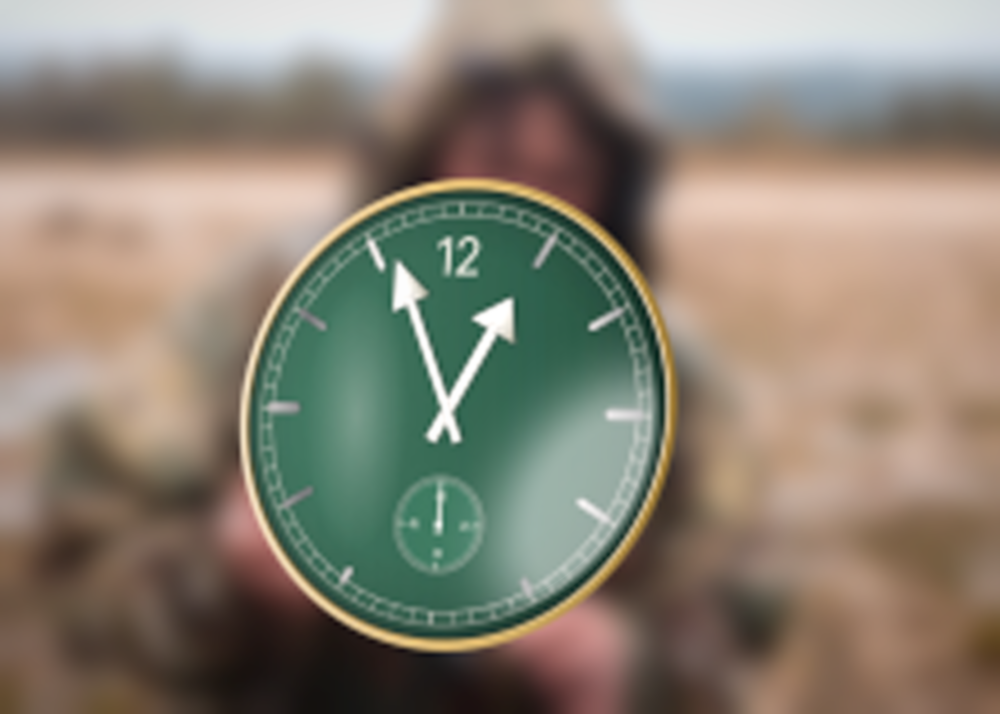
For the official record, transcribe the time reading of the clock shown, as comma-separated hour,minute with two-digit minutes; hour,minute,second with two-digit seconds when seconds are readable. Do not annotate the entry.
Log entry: 12,56
